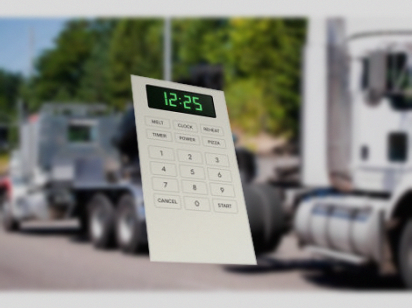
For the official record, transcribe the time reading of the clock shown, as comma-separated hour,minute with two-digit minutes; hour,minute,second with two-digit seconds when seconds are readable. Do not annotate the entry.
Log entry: 12,25
